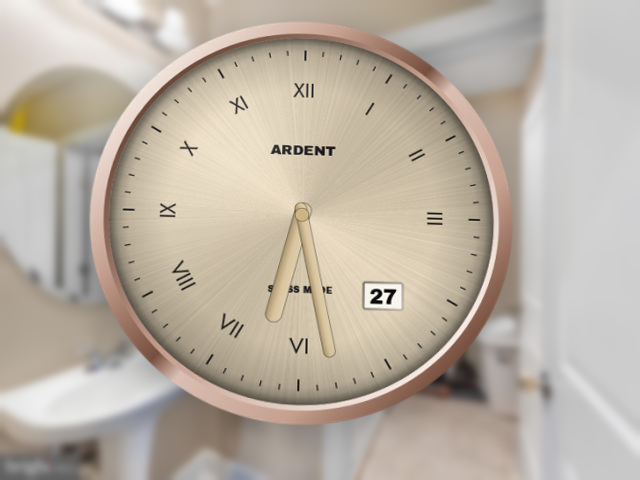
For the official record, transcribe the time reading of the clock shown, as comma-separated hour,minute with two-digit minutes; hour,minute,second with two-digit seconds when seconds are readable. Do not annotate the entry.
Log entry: 6,28
